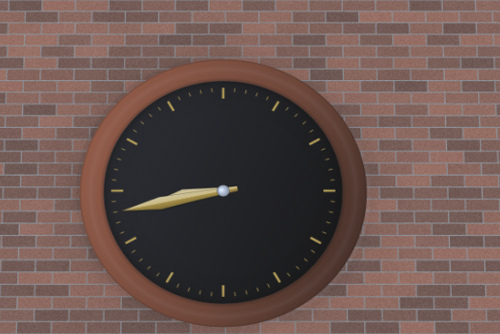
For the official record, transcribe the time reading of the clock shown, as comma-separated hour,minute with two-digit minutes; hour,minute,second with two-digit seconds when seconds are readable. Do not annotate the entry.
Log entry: 8,43
